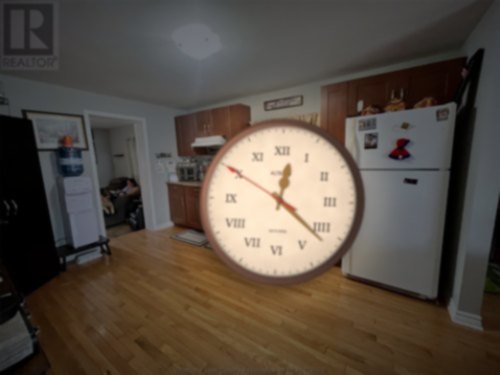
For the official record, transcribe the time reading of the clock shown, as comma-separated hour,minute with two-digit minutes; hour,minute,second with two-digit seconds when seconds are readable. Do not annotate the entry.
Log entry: 12,21,50
